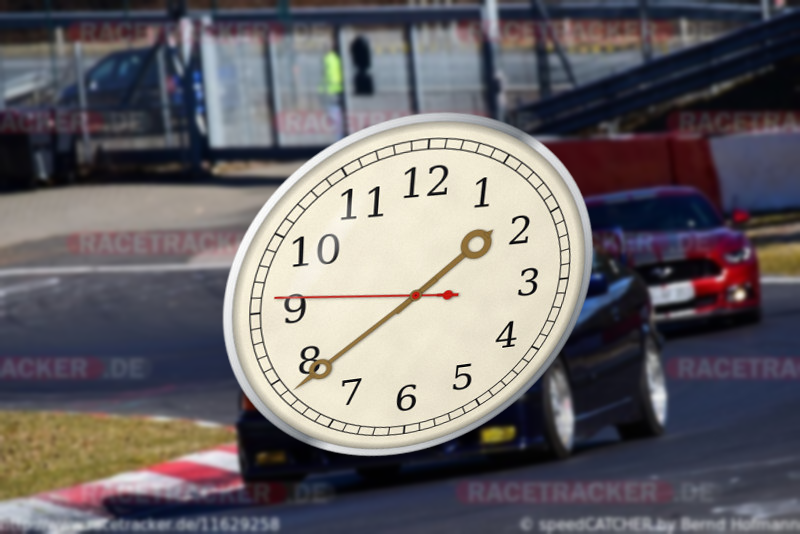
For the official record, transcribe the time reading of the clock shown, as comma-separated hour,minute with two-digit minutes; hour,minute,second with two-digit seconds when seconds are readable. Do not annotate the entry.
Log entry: 1,38,46
